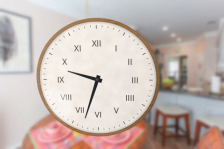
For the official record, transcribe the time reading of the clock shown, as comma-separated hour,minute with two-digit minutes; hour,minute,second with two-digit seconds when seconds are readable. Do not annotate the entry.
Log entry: 9,33
